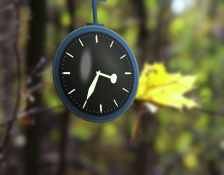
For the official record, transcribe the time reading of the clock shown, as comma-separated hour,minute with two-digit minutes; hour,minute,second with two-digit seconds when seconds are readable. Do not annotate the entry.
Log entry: 3,35
